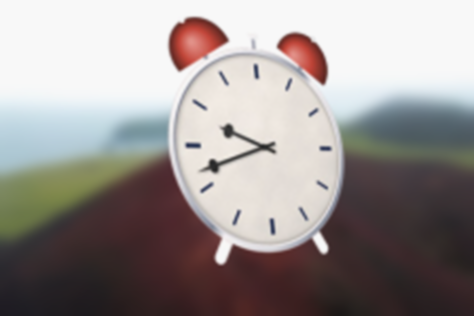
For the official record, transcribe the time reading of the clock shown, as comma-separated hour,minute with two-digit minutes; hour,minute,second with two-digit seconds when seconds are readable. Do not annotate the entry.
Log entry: 9,42
